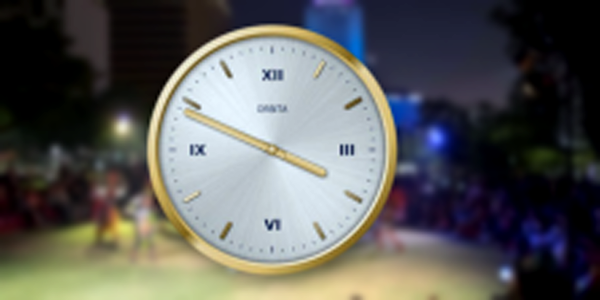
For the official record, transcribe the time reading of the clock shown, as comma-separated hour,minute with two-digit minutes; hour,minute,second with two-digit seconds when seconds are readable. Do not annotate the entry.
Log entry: 3,49
